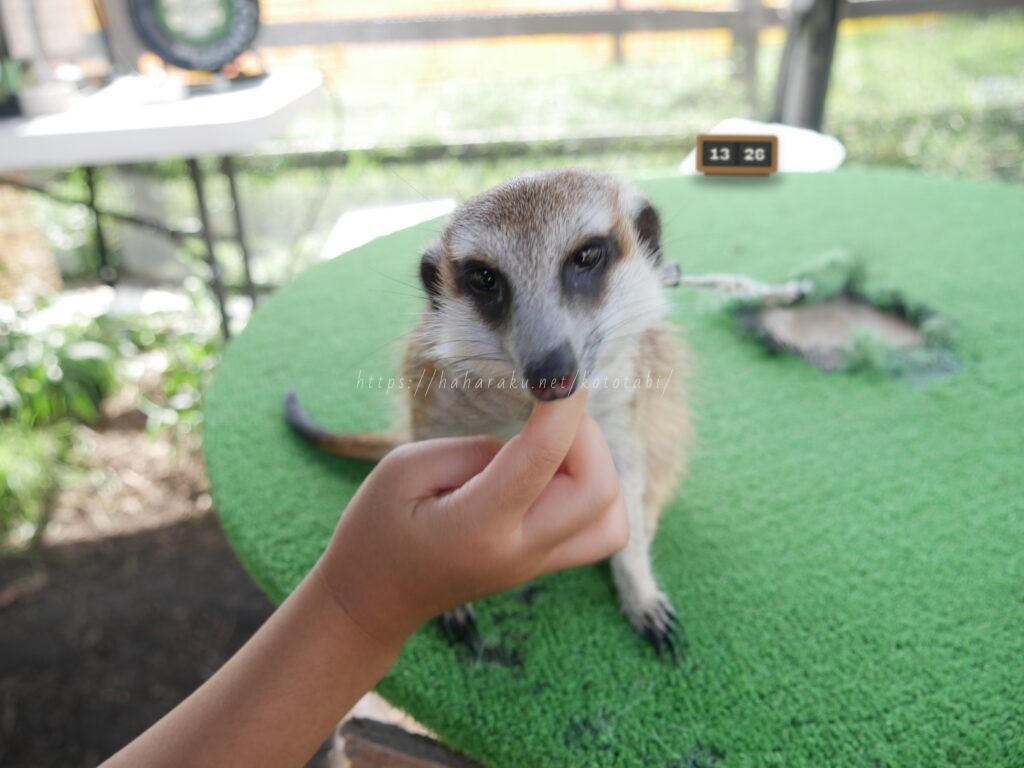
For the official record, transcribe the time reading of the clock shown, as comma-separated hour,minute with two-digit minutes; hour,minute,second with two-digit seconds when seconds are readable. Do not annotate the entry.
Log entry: 13,26
